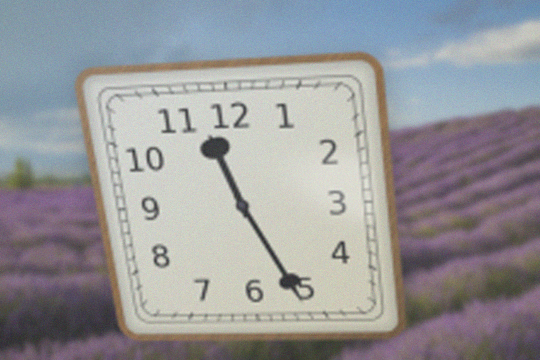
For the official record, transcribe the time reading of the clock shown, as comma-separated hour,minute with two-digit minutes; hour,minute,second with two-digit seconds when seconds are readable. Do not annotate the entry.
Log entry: 11,26
